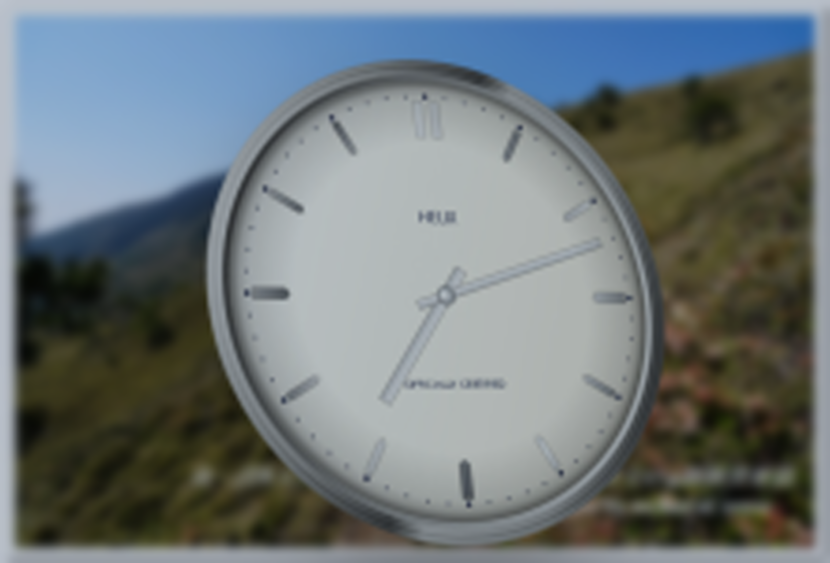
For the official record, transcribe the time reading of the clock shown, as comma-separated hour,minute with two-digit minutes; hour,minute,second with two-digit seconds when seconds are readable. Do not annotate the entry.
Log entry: 7,12
